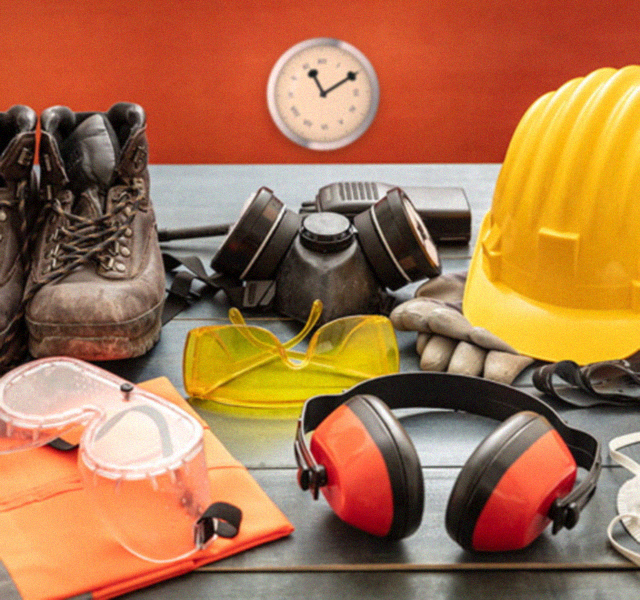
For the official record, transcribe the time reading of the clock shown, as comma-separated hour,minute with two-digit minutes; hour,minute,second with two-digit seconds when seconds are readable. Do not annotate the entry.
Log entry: 11,10
